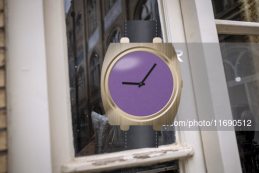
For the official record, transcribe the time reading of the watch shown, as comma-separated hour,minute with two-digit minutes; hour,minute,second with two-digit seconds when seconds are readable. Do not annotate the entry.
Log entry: 9,06
